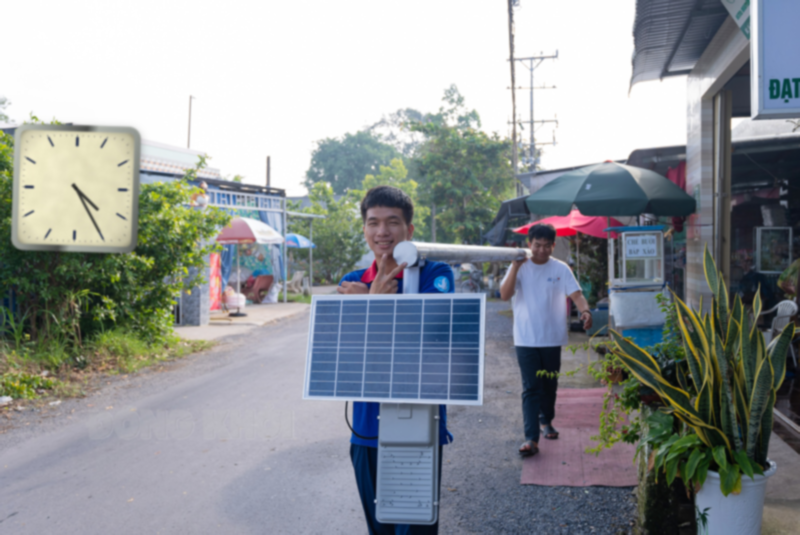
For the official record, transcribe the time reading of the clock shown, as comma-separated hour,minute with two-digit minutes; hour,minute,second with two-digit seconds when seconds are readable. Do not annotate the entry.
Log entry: 4,25
